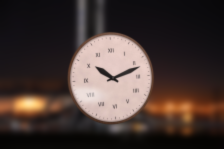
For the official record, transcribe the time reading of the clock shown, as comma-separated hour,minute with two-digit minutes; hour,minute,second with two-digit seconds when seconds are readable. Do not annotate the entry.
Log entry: 10,12
